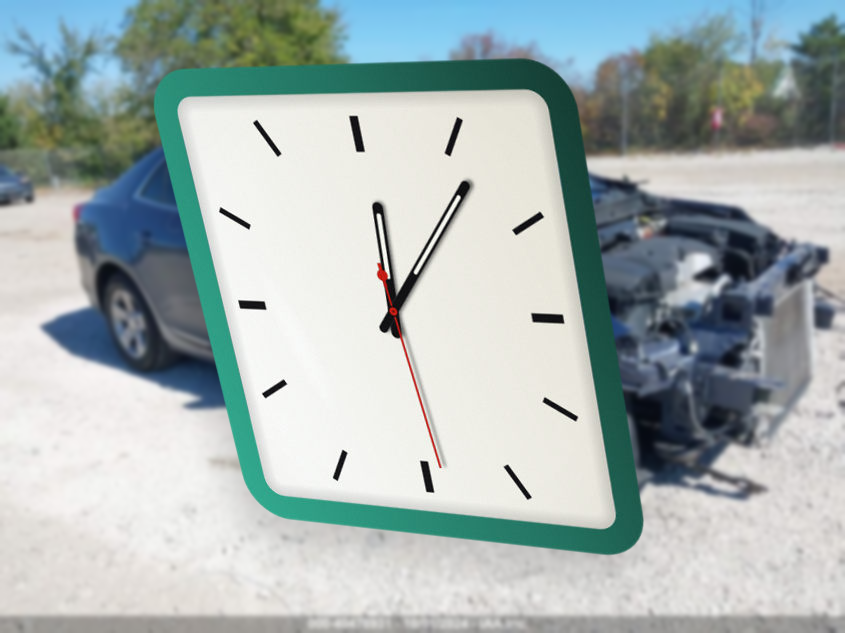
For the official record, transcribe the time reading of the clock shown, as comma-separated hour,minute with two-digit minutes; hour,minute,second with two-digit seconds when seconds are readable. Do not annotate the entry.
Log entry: 12,06,29
